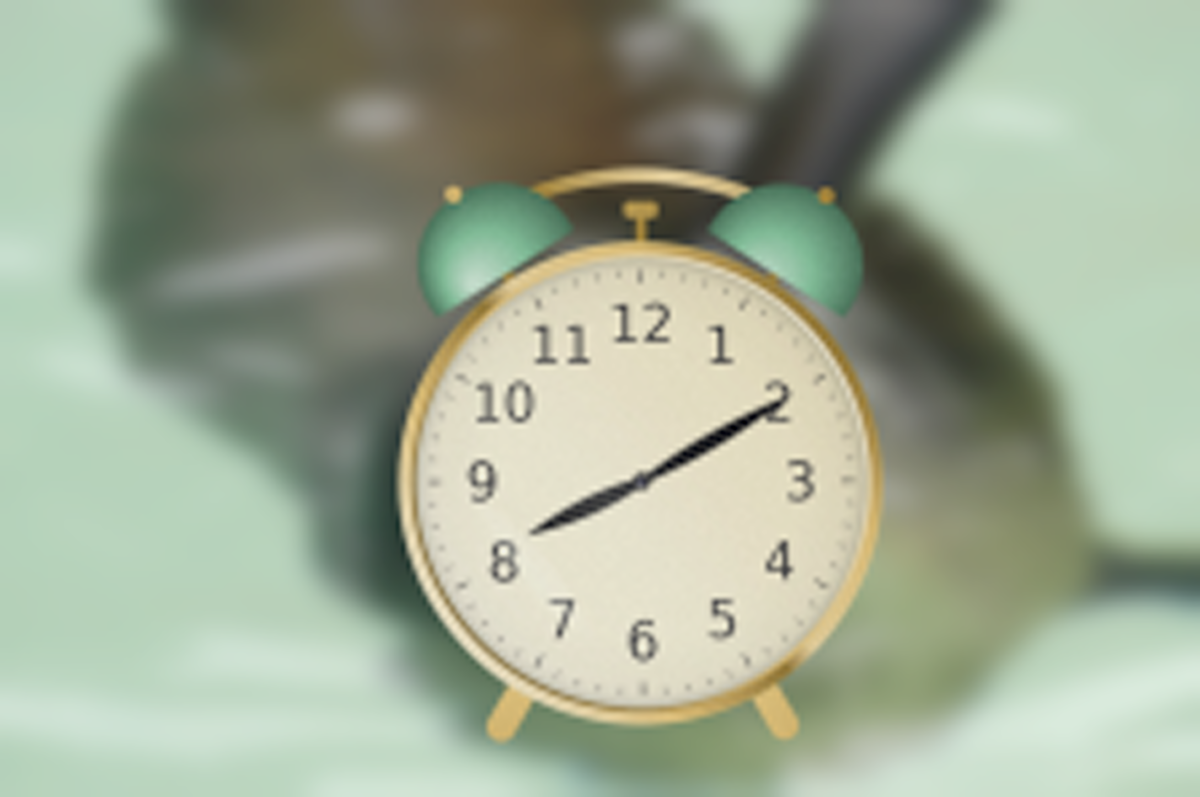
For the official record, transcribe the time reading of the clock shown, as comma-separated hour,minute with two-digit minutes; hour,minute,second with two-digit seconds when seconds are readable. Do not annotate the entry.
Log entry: 8,10
